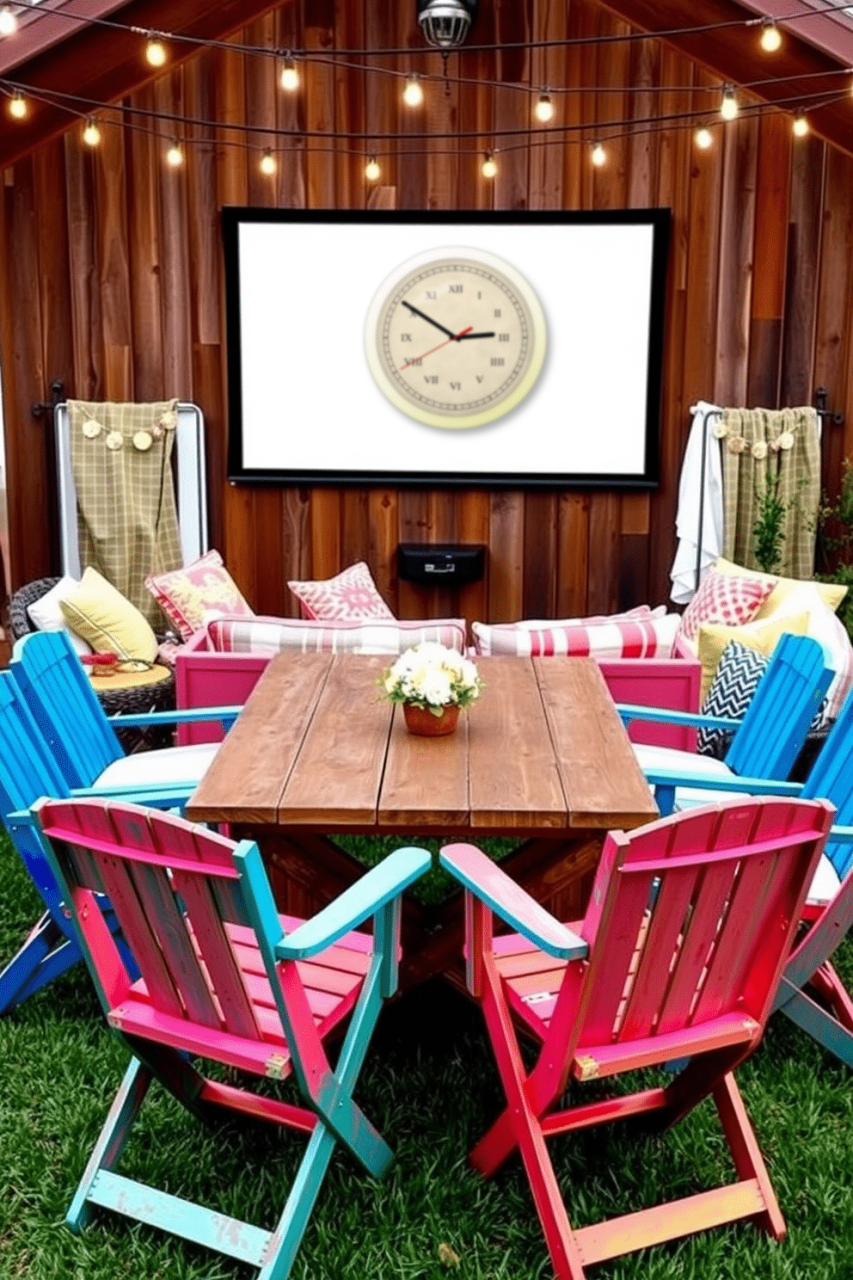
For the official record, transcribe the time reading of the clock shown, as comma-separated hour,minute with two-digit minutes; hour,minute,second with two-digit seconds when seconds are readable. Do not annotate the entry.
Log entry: 2,50,40
